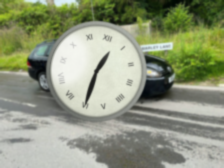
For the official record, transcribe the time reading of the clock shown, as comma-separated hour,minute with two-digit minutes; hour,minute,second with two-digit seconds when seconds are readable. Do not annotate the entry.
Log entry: 12,30
